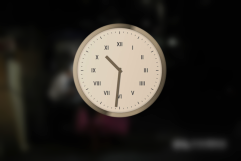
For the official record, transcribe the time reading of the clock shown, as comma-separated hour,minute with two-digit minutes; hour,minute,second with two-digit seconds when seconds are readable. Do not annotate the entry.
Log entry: 10,31
